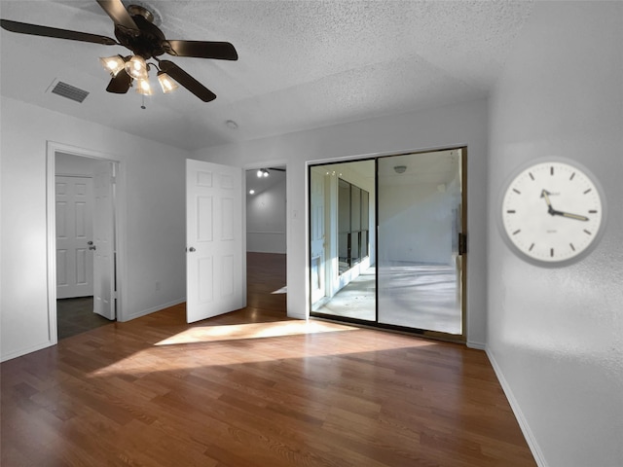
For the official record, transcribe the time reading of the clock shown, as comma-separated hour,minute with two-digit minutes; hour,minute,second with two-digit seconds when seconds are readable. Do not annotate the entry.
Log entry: 11,17
